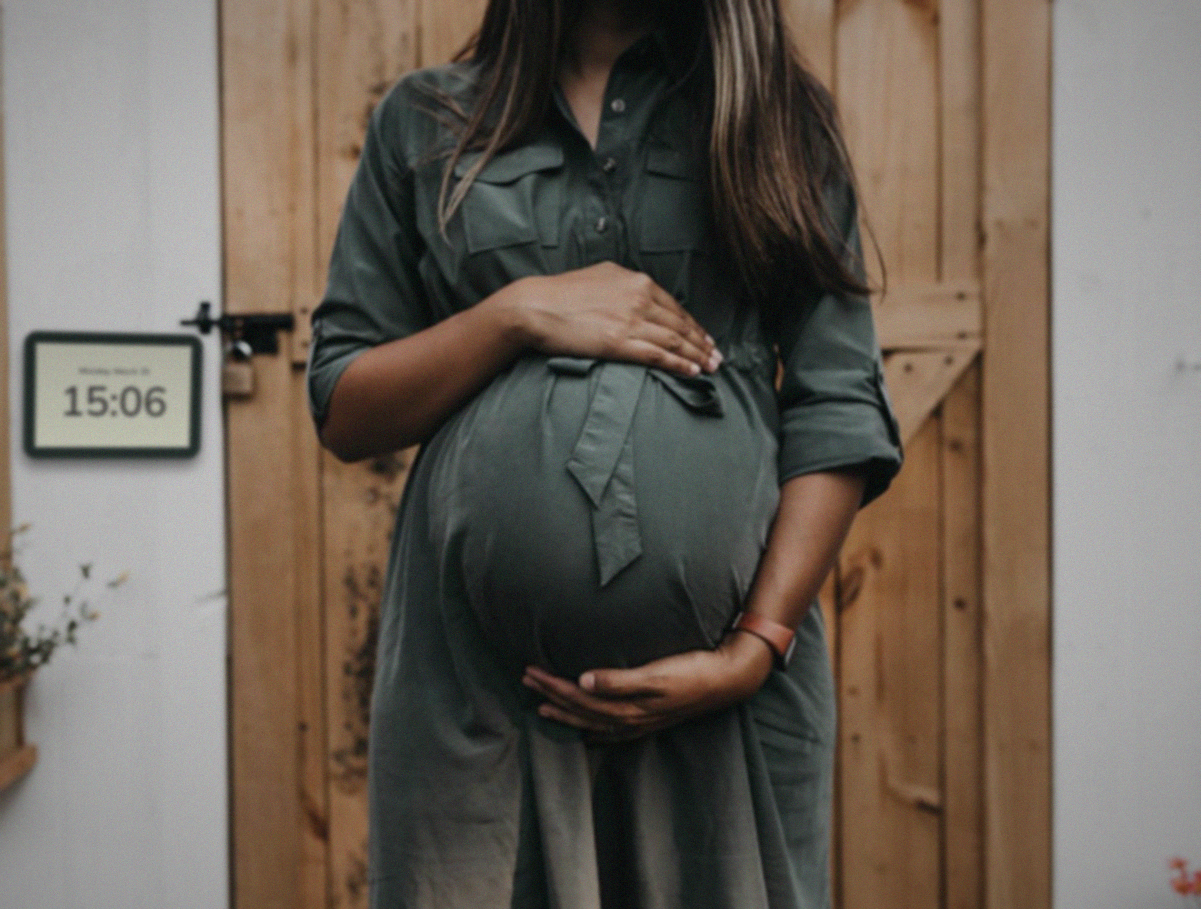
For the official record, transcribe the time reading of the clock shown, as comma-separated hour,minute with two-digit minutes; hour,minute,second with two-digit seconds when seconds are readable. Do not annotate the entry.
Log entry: 15,06
